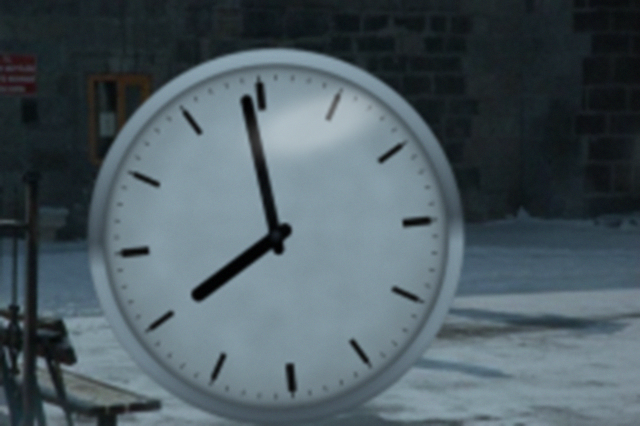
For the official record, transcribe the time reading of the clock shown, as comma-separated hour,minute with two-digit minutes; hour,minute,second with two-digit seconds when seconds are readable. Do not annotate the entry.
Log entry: 7,59
